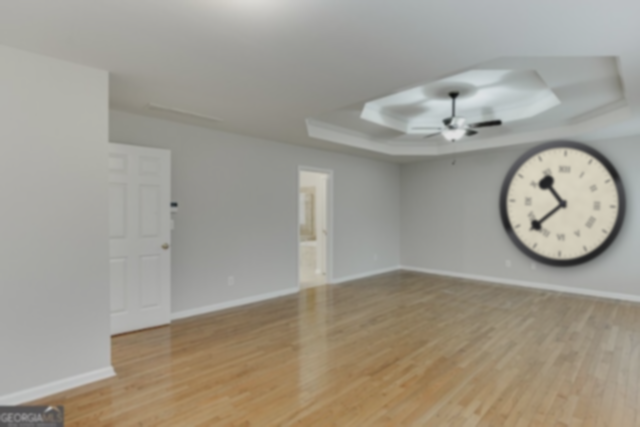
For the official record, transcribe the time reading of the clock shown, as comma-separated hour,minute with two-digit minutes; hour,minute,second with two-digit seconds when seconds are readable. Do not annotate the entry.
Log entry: 10,38
